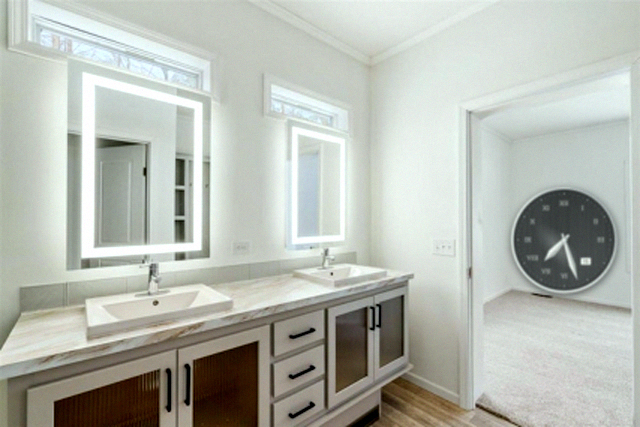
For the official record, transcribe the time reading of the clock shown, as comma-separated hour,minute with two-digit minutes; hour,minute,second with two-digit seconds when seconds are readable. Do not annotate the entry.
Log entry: 7,27
